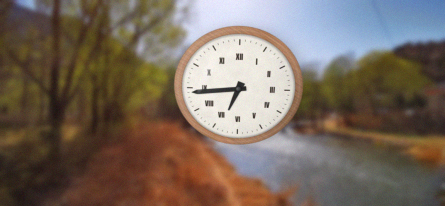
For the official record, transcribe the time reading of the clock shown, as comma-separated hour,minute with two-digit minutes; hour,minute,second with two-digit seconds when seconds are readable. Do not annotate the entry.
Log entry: 6,44
